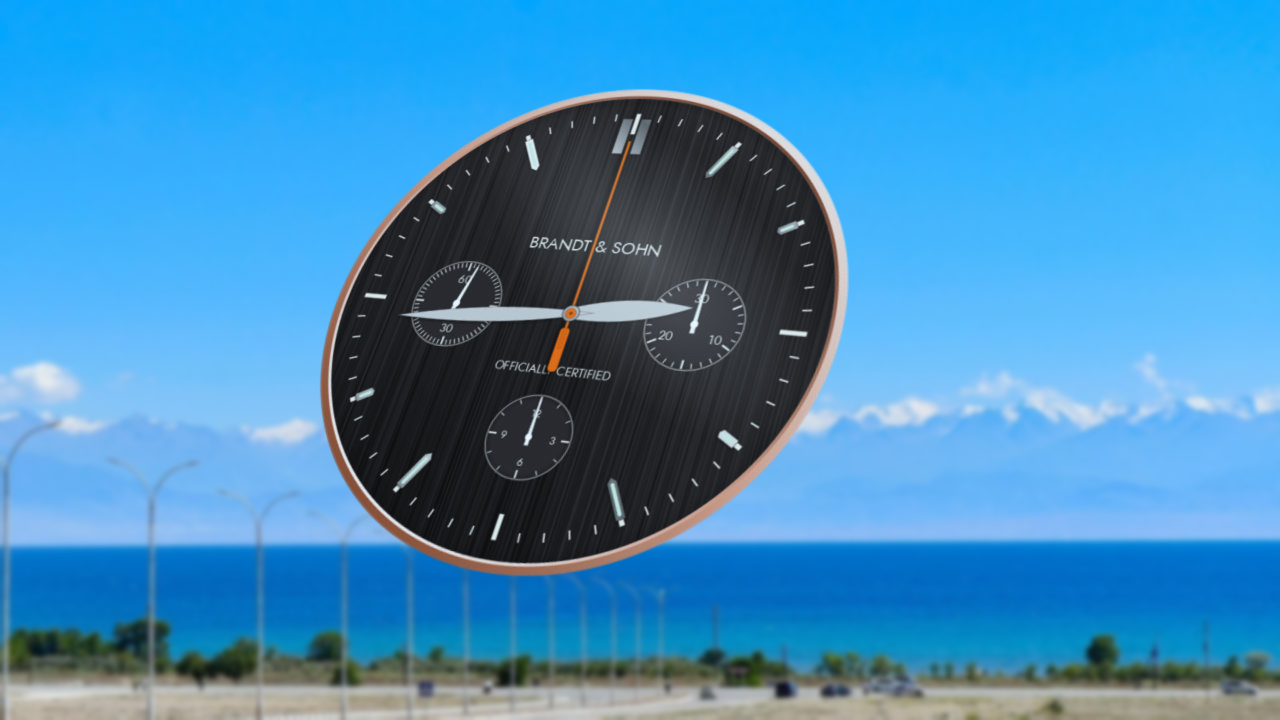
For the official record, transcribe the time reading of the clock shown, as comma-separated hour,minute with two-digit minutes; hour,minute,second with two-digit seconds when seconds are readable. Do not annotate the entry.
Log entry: 2,44,02
